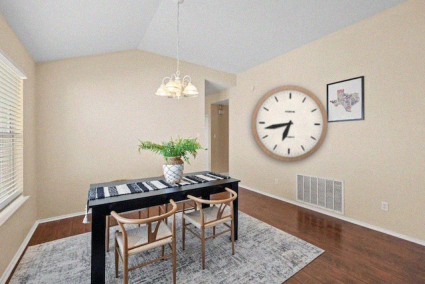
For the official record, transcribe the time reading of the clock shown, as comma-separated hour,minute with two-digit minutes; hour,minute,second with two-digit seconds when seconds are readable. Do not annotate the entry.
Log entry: 6,43
